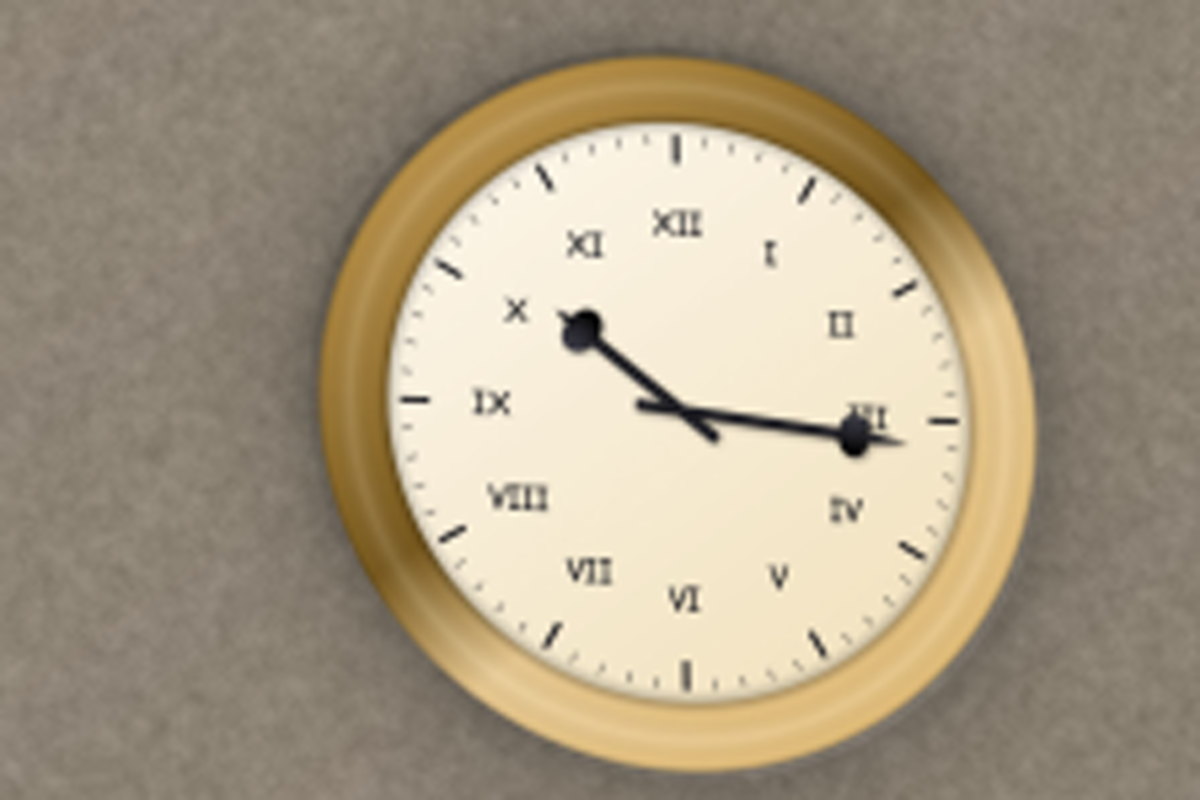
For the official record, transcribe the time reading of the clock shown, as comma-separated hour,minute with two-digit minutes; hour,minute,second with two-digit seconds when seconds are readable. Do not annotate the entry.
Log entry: 10,16
